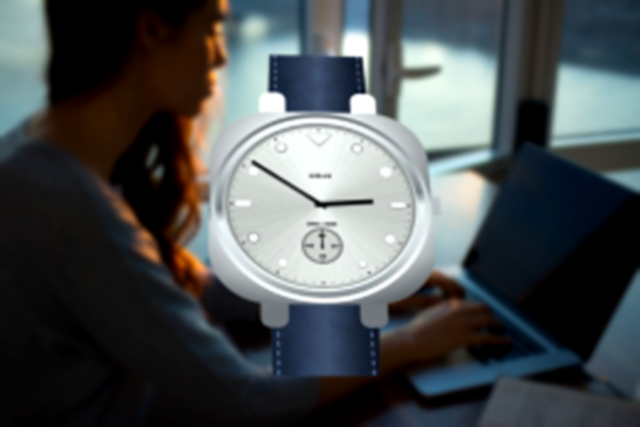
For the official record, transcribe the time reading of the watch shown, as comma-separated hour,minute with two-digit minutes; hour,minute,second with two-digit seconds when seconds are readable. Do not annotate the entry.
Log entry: 2,51
